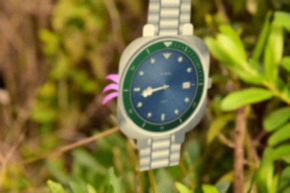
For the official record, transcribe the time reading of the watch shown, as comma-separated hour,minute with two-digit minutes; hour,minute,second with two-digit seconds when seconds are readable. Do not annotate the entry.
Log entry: 8,43
